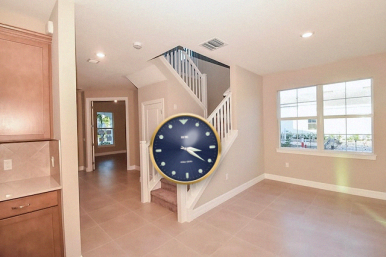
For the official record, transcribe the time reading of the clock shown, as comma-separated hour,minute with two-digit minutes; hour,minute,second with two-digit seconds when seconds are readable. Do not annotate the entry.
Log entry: 3,21
